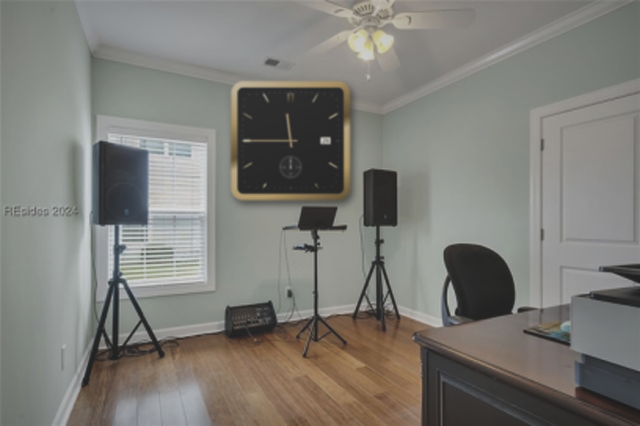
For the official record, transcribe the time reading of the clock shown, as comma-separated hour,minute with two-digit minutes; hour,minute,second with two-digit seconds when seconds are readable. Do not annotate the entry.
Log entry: 11,45
